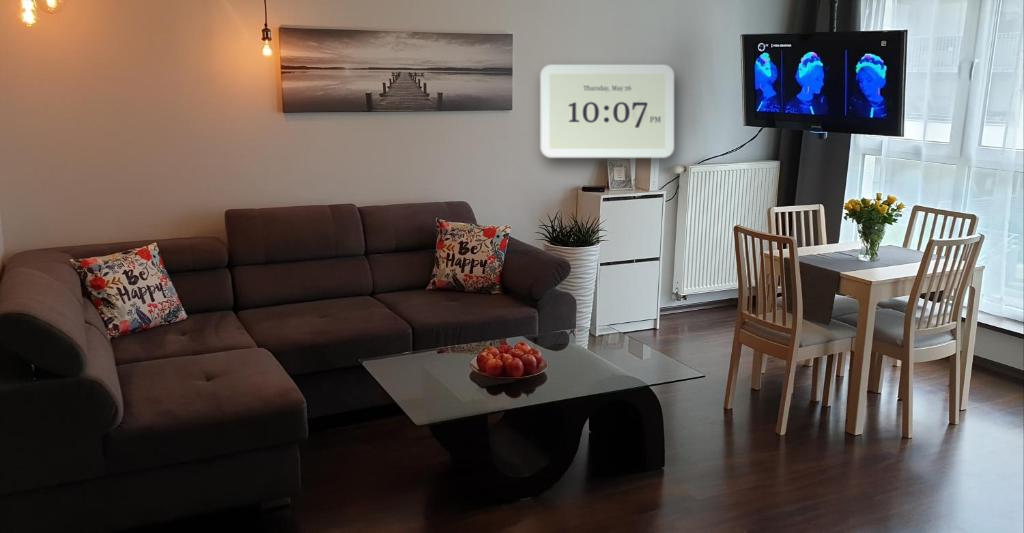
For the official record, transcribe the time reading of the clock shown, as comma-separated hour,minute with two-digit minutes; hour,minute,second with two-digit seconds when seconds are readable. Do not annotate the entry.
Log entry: 10,07
